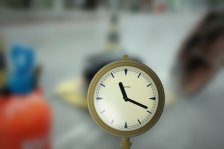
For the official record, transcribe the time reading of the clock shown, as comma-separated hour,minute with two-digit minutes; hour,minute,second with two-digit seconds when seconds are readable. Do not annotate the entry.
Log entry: 11,19
